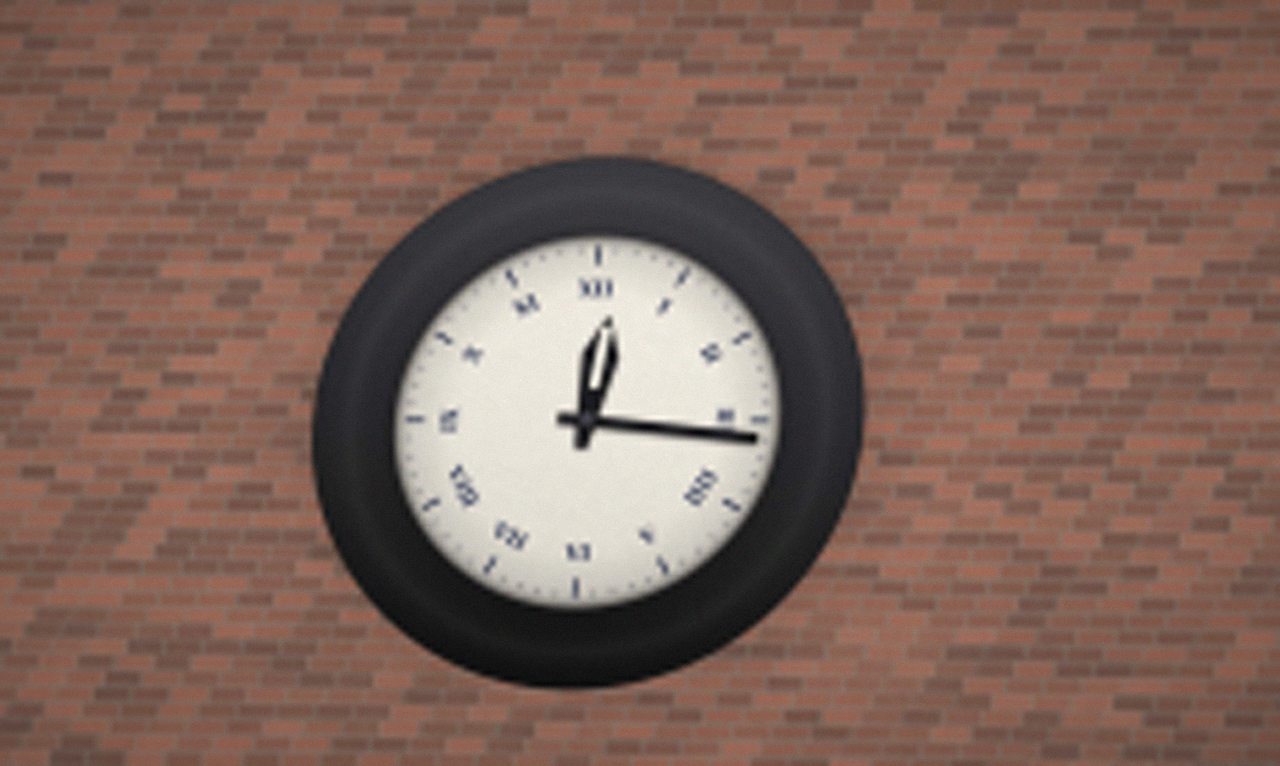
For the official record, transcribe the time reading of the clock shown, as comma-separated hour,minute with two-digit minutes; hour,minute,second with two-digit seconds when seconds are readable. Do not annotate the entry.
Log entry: 12,16
